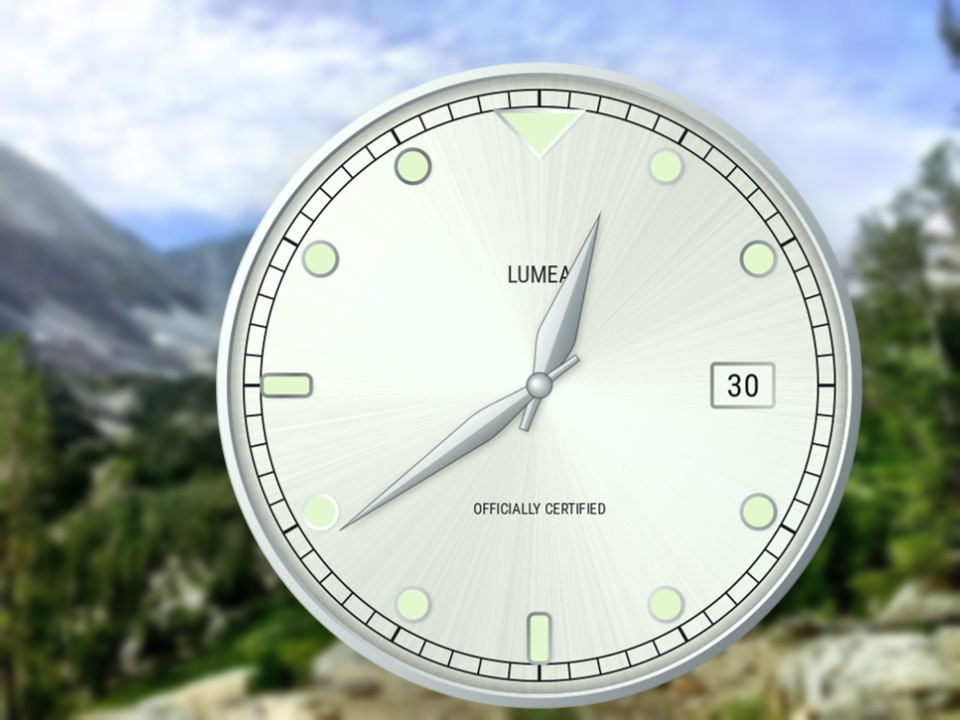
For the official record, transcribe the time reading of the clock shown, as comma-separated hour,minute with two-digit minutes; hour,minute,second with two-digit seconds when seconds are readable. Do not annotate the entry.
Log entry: 12,39
